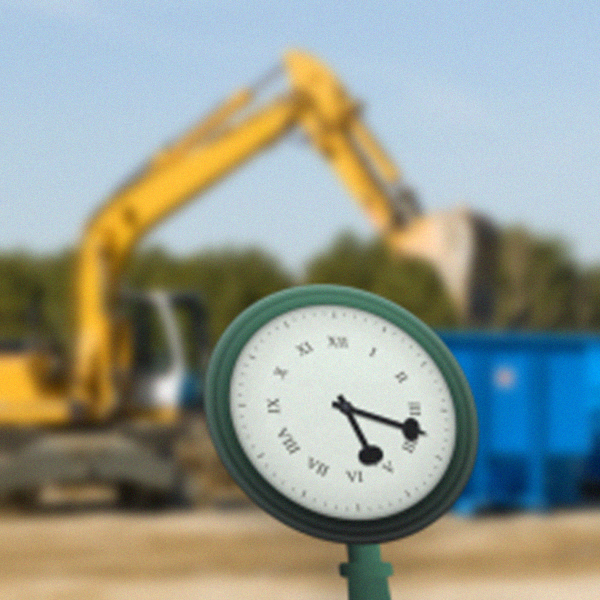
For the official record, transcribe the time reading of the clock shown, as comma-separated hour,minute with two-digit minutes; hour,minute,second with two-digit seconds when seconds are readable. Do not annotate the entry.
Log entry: 5,18
